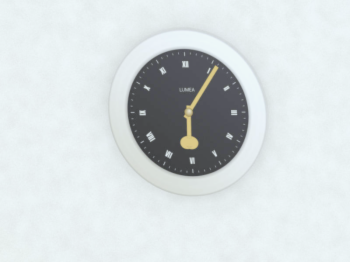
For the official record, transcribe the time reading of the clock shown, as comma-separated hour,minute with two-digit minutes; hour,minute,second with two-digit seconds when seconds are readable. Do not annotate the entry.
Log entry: 6,06
